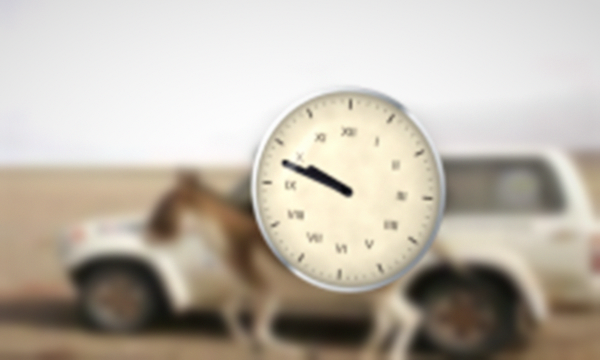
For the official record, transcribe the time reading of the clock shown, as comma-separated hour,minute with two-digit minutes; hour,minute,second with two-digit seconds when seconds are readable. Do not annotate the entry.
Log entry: 9,48
